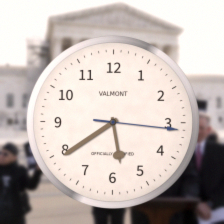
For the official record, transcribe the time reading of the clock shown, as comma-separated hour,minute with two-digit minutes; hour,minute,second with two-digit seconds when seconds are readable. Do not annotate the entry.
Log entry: 5,39,16
